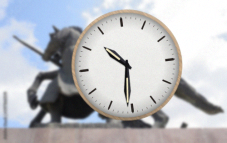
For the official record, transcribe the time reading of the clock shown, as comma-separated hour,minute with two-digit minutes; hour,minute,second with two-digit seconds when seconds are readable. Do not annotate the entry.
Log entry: 10,31
